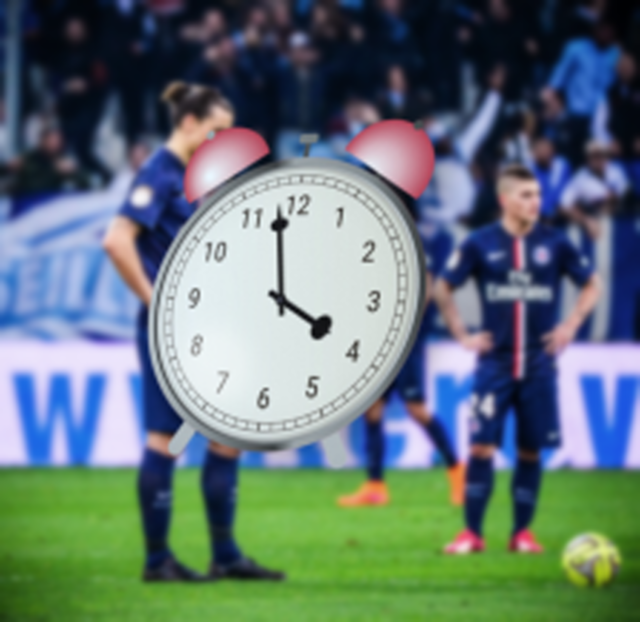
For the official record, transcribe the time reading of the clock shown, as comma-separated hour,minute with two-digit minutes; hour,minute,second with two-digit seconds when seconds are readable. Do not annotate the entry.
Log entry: 3,58
